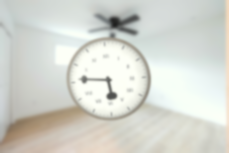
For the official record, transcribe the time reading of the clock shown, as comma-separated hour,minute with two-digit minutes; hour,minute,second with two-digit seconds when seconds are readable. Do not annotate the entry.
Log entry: 5,46
